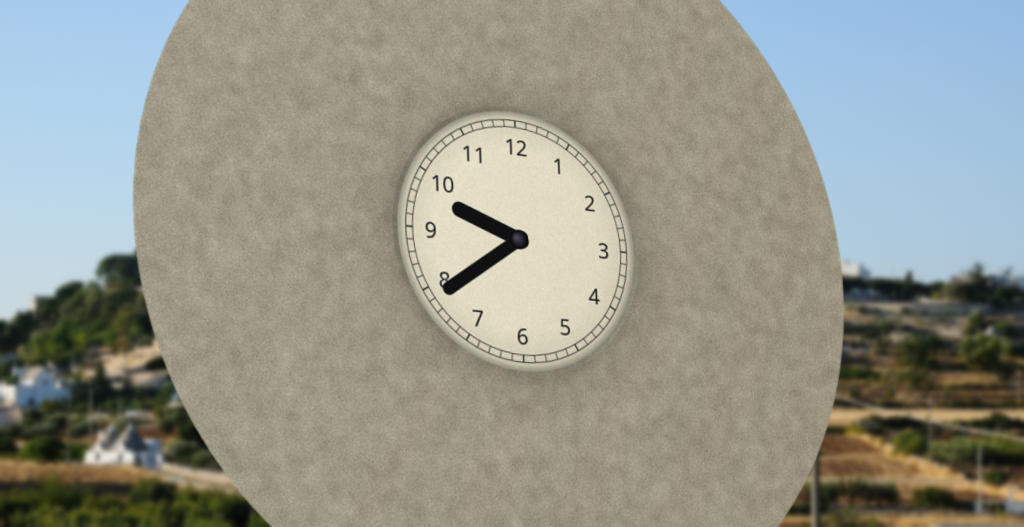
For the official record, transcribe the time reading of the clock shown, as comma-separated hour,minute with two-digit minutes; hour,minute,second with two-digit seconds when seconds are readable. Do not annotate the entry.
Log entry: 9,39
